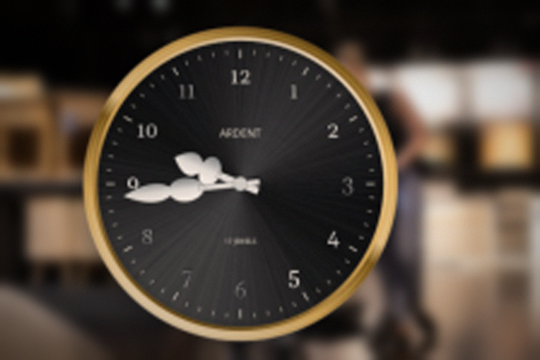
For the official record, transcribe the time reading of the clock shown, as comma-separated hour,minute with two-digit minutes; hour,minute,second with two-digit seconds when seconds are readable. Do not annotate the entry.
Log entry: 9,44
